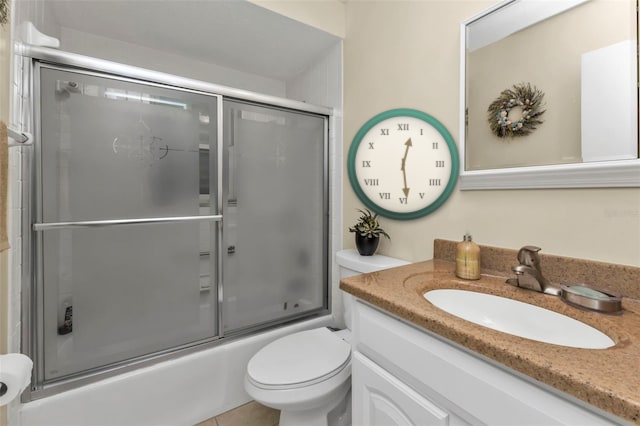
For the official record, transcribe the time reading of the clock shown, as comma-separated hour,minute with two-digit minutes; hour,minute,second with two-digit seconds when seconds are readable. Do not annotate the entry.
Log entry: 12,29
